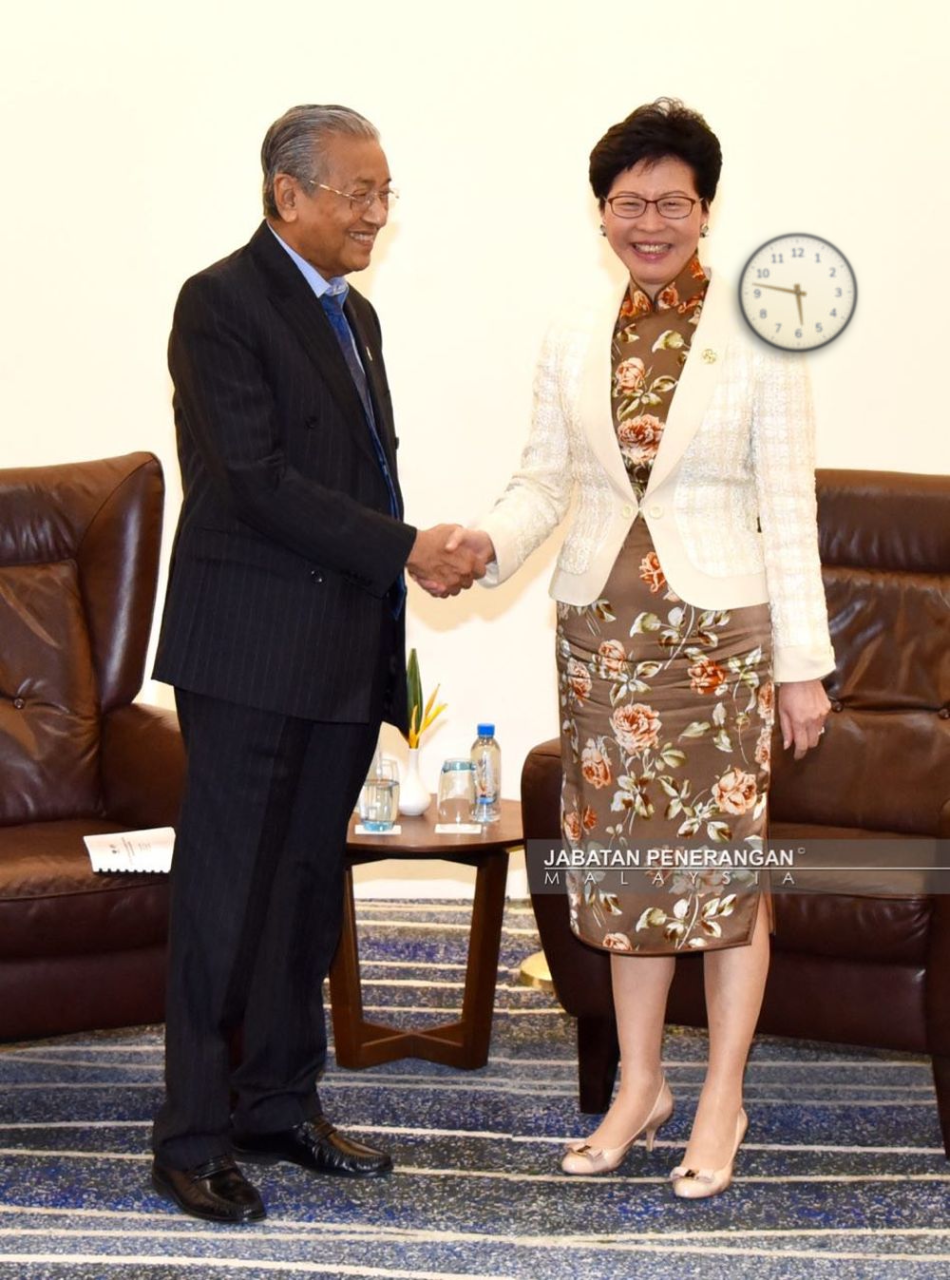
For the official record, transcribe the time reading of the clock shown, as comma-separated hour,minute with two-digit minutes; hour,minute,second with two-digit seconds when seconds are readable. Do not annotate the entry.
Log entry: 5,47
